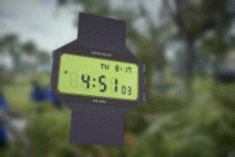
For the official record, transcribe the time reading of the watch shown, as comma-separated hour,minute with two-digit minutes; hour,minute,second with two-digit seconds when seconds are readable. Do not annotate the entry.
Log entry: 4,51
